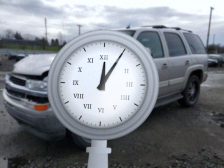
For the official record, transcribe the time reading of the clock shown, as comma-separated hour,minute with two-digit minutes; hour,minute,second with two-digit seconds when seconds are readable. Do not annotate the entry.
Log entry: 12,05
